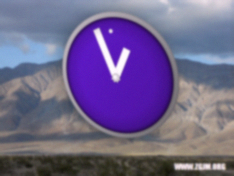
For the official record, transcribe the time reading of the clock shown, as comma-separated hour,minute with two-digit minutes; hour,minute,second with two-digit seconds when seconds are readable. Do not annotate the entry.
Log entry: 12,57
